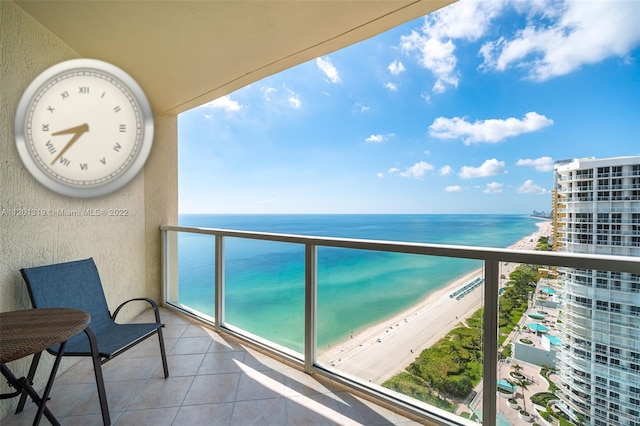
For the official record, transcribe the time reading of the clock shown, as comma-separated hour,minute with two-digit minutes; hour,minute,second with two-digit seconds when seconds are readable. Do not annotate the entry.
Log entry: 8,37
